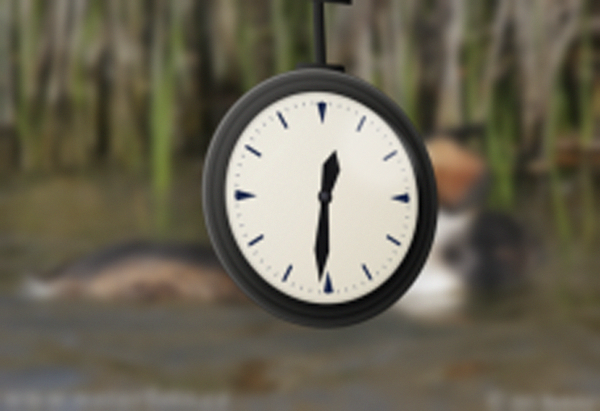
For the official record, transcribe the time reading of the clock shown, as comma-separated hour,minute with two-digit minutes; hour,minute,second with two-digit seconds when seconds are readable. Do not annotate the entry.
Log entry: 12,31
